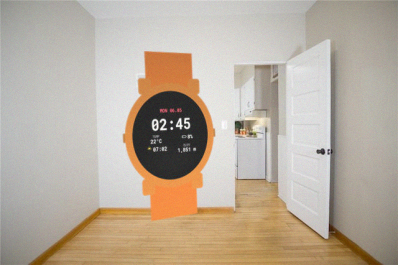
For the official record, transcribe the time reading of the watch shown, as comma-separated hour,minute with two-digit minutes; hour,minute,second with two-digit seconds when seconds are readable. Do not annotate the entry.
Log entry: 2,45
